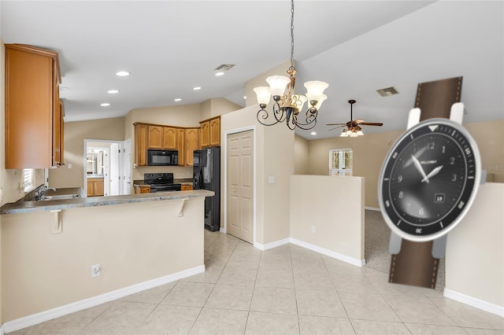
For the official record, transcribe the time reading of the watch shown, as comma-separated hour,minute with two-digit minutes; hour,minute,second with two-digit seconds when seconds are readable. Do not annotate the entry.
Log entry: 1,53
